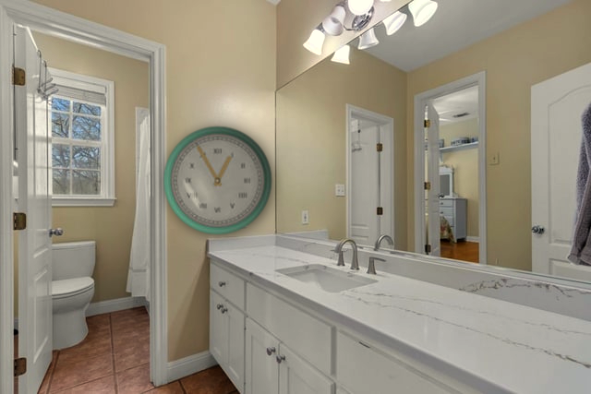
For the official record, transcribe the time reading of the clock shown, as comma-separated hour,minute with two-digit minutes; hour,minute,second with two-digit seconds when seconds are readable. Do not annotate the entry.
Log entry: 12,55
